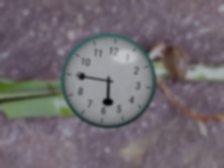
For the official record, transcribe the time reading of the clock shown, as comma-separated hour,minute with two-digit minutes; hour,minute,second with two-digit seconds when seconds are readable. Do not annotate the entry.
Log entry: 5,45
